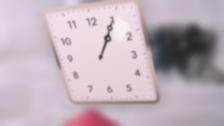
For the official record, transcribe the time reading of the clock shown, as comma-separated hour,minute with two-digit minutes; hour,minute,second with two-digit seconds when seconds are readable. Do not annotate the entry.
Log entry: 1,05
